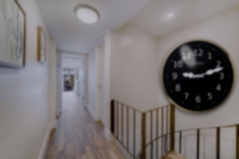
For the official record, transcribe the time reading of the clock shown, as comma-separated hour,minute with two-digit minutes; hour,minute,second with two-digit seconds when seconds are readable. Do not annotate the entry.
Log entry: 9,12
